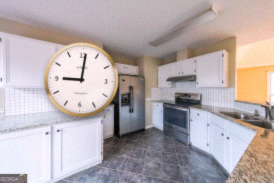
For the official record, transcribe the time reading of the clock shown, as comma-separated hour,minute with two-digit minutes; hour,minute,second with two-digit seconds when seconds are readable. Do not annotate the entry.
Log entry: 9,01
